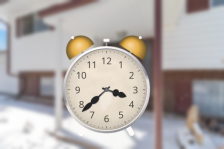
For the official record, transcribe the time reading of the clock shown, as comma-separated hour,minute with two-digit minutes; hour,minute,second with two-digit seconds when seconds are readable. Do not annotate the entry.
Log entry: 3,38
